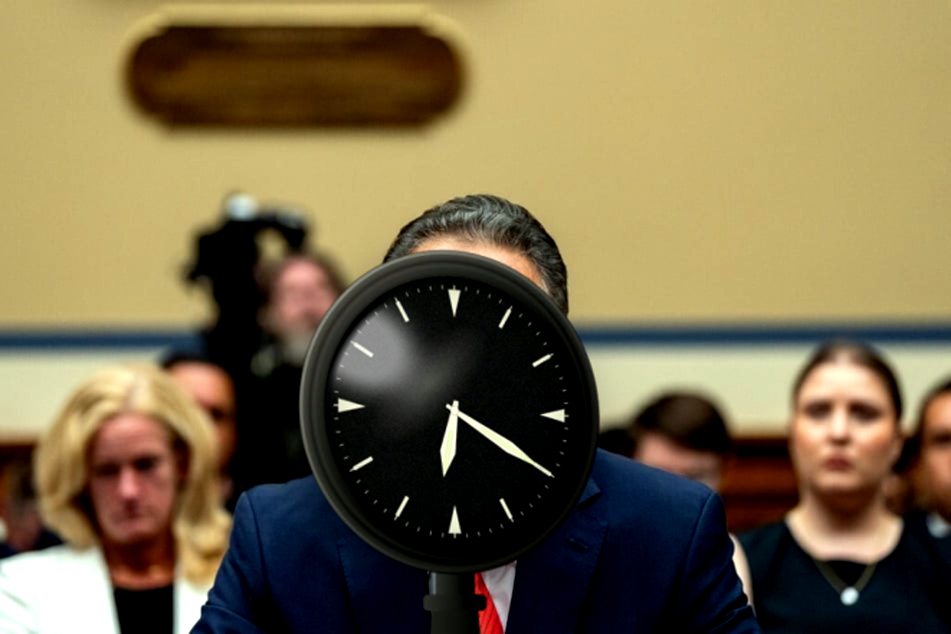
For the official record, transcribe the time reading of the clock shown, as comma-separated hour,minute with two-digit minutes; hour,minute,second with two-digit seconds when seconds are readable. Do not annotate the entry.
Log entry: 6,20
